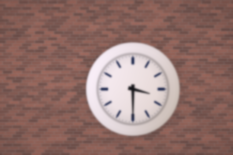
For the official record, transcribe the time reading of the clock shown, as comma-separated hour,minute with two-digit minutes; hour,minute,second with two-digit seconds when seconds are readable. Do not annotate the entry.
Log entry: 3,30
